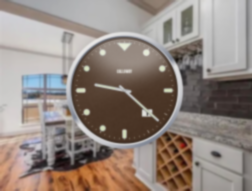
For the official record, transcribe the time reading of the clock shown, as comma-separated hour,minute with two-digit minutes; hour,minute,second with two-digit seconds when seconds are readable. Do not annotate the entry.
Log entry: 9,22
